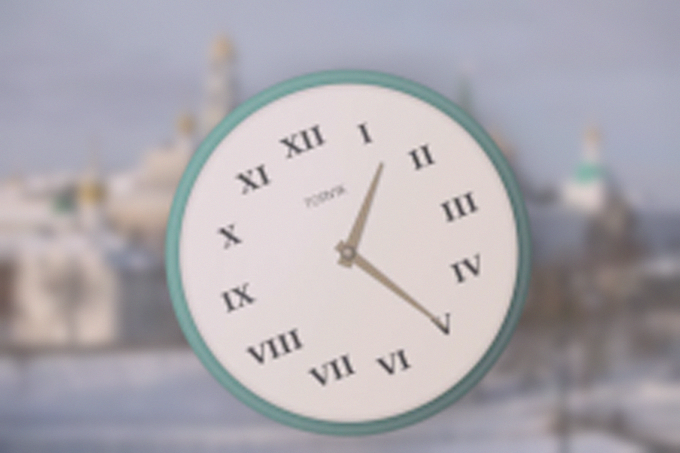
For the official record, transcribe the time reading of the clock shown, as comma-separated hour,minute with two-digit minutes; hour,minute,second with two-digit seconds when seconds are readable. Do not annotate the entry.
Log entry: 1,25
